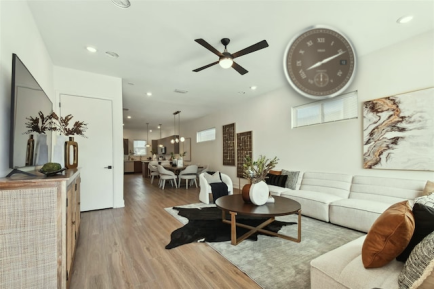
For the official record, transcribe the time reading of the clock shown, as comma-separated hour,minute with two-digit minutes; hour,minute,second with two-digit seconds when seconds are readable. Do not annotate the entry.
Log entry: 8,11
